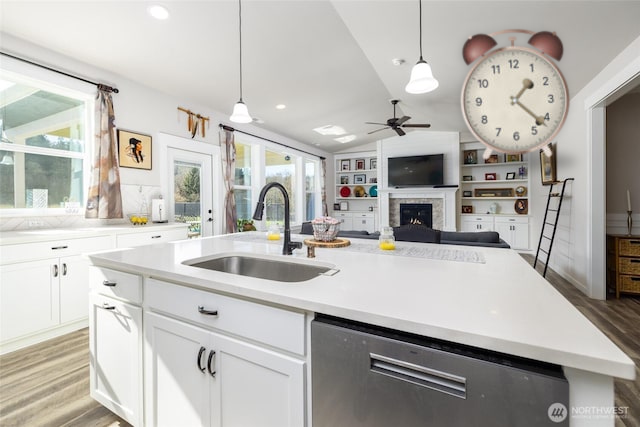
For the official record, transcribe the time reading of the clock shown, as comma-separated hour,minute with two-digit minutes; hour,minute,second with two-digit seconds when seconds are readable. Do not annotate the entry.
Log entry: 1,22
